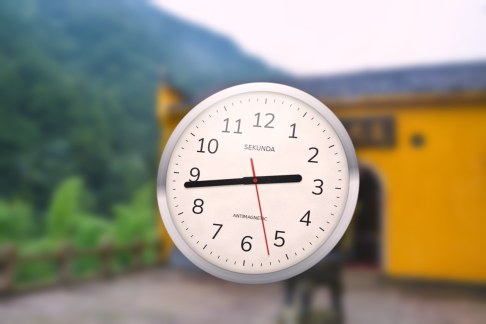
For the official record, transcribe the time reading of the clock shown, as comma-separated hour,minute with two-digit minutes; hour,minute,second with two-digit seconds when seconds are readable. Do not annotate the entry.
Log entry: 2,43,27
